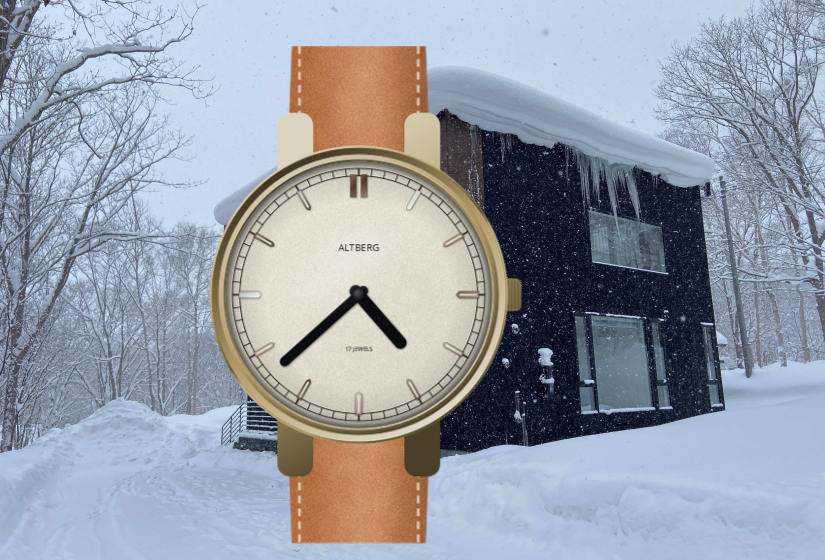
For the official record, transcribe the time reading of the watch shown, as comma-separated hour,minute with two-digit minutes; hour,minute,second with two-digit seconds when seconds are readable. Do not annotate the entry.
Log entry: 4,38
